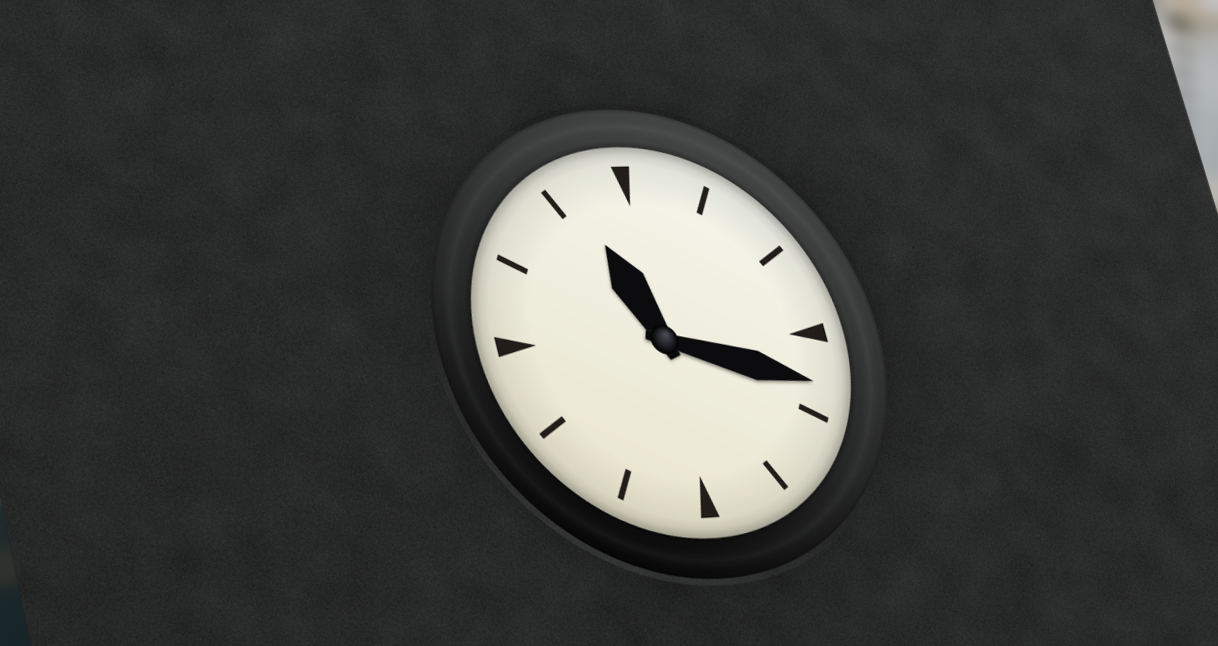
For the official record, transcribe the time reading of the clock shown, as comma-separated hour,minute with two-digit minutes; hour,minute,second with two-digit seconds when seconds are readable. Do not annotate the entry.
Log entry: 11,18
